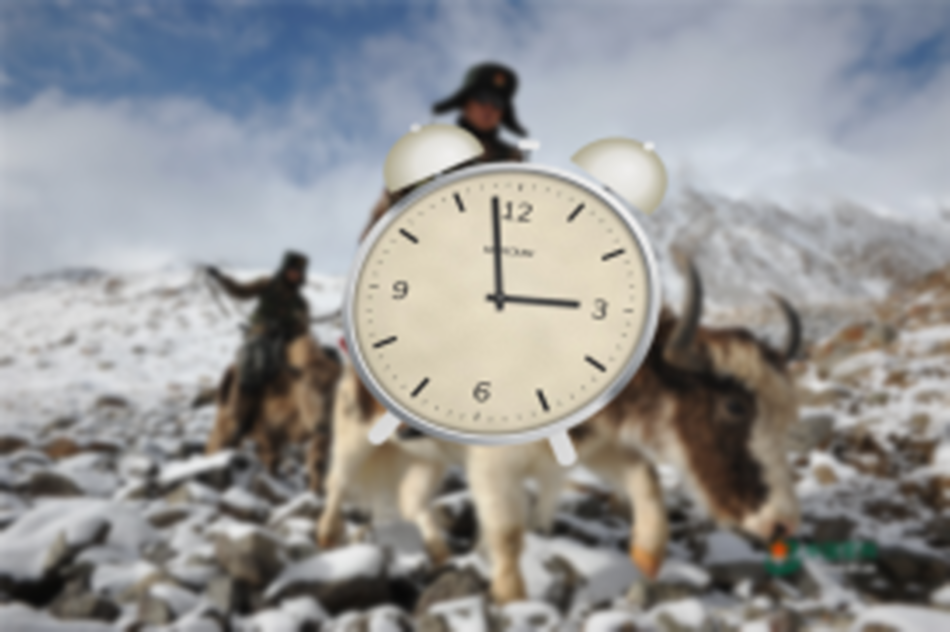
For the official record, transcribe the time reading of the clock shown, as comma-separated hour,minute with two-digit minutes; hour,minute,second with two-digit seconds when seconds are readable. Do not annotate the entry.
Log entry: 2,58
